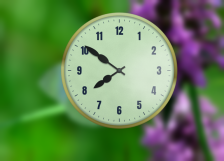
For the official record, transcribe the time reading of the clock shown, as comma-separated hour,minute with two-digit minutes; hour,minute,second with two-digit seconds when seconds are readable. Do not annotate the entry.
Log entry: 7,51
